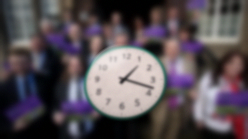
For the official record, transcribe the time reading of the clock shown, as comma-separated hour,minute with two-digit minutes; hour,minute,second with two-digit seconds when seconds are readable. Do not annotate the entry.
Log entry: 1,18
